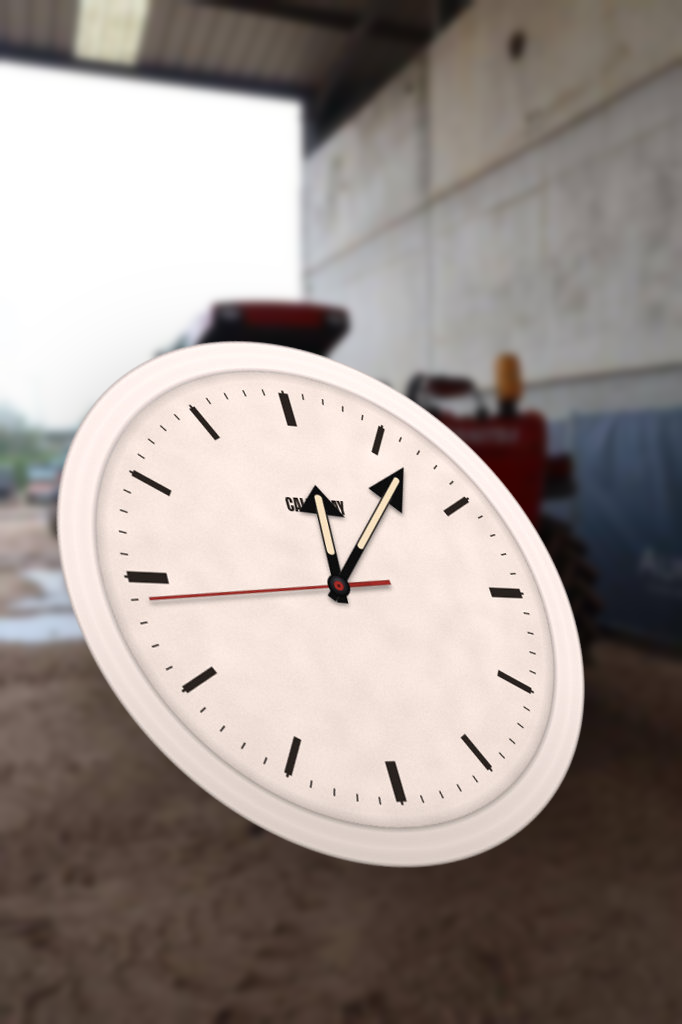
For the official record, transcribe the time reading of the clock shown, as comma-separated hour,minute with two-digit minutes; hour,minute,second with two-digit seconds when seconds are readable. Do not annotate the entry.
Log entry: 12,06,44
